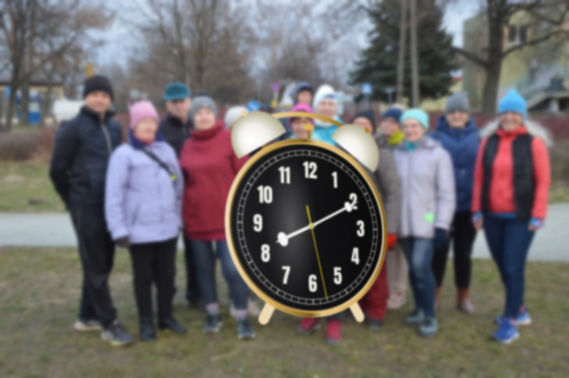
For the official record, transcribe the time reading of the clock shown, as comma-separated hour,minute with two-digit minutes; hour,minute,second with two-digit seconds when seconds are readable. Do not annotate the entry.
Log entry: 8,10,28
